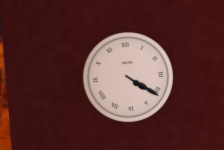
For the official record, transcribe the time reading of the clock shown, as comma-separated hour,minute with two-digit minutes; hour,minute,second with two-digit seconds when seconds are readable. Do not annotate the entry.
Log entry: 4,21
